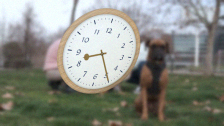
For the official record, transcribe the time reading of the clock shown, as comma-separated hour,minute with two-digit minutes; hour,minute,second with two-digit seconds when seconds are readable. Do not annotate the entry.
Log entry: 8,25
